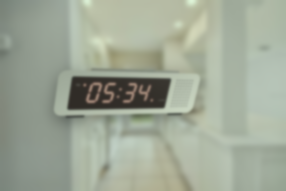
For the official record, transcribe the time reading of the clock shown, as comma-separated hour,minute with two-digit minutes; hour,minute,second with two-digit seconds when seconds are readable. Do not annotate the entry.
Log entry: 5,34
